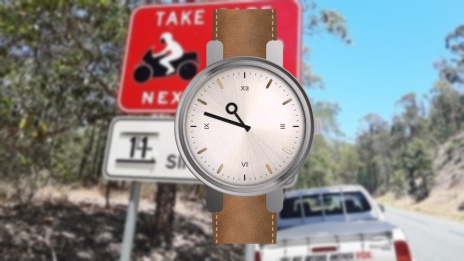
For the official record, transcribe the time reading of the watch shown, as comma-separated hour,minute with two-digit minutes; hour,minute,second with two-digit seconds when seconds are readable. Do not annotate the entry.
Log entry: 10,48
